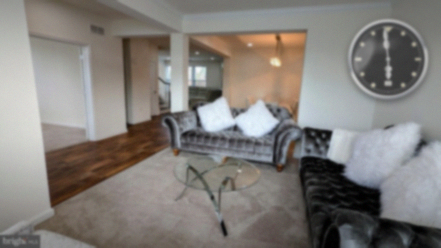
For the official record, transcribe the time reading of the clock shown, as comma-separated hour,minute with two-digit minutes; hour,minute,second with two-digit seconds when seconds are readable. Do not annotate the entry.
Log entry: 5,59
